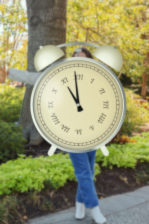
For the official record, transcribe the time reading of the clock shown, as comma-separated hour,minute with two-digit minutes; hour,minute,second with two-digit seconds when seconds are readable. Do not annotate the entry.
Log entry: 10,59
